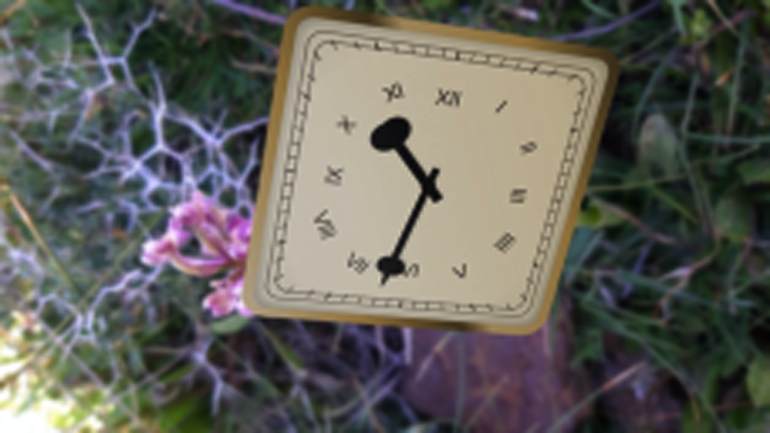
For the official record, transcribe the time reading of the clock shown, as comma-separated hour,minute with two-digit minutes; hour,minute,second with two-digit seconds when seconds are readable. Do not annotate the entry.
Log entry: 10,32
